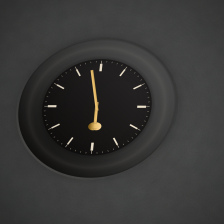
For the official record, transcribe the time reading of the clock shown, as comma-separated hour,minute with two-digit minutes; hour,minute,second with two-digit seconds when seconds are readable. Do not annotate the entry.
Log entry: 5,58
